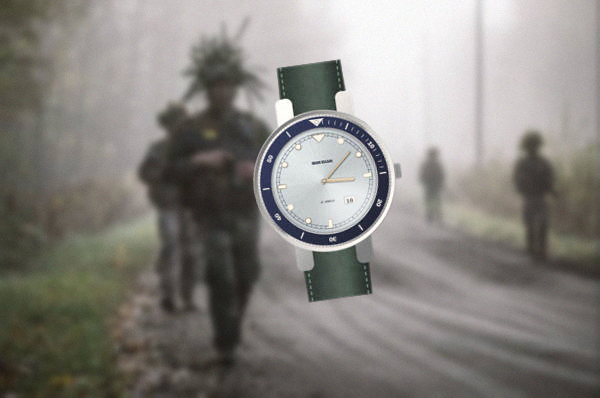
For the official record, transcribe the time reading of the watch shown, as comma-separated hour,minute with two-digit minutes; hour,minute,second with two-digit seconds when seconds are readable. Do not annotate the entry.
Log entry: 3,08
